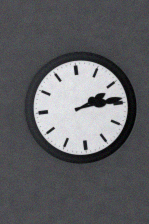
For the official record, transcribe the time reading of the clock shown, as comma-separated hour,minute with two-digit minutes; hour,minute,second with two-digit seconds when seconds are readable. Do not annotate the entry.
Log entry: 2,14
